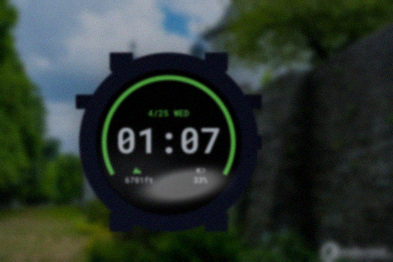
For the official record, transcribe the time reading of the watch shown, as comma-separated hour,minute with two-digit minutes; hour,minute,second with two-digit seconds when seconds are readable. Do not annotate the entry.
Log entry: 1,07
